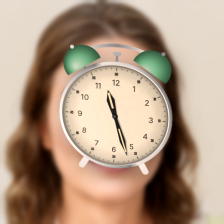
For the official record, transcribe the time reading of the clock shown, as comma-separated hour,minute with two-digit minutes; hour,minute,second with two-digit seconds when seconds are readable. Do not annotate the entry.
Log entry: 11,27
